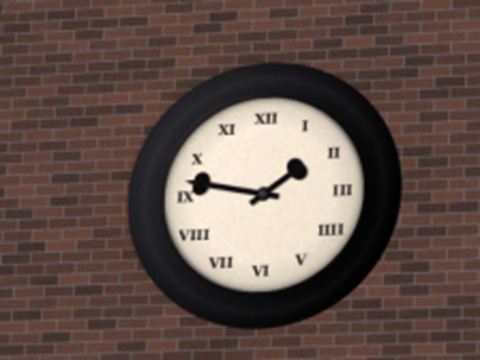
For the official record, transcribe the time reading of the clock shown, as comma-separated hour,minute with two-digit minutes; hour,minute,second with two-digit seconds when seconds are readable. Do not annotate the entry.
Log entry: 1,47
